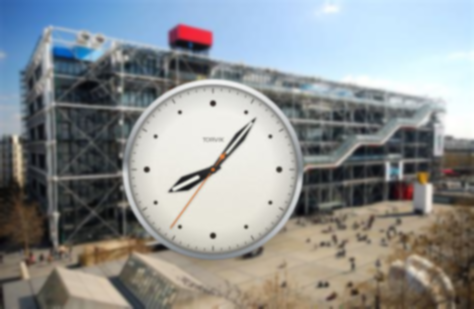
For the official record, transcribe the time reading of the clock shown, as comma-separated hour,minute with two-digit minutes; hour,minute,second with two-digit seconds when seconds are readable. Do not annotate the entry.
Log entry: 8,06,36
